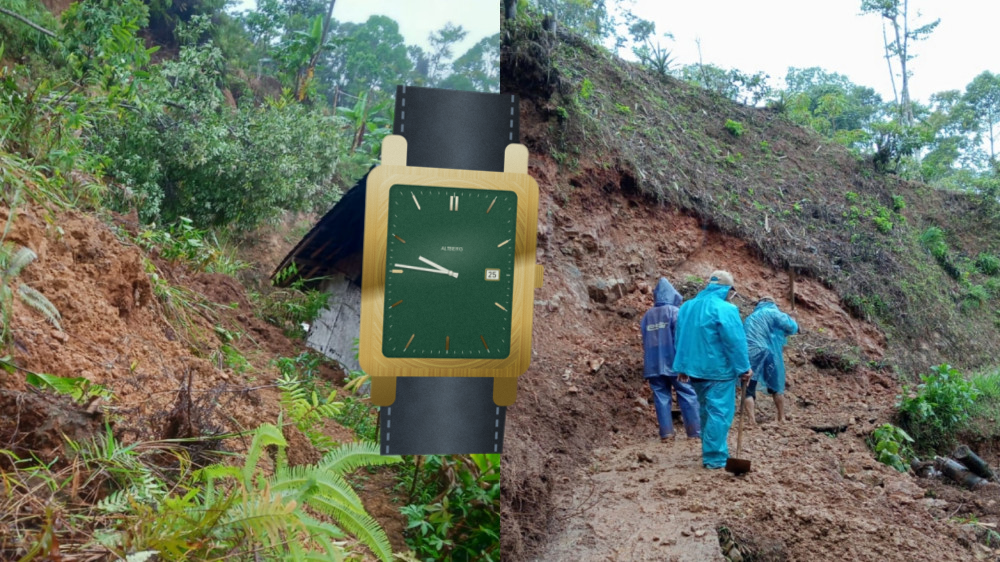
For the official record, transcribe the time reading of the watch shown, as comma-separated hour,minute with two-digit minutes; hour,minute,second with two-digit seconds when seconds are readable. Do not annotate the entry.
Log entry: 9,46
